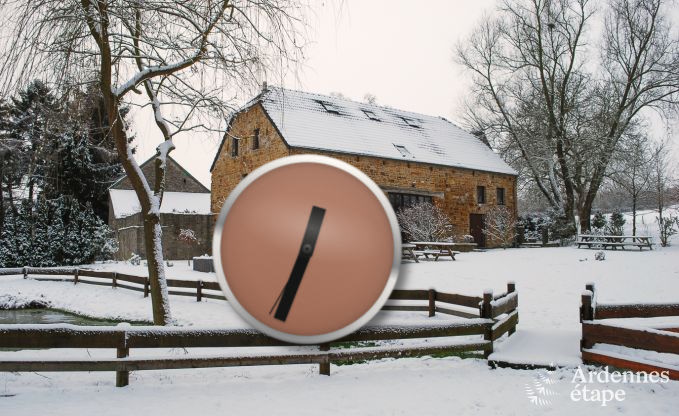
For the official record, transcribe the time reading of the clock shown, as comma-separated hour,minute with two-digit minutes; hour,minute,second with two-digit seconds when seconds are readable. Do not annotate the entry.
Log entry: 12,33,35
